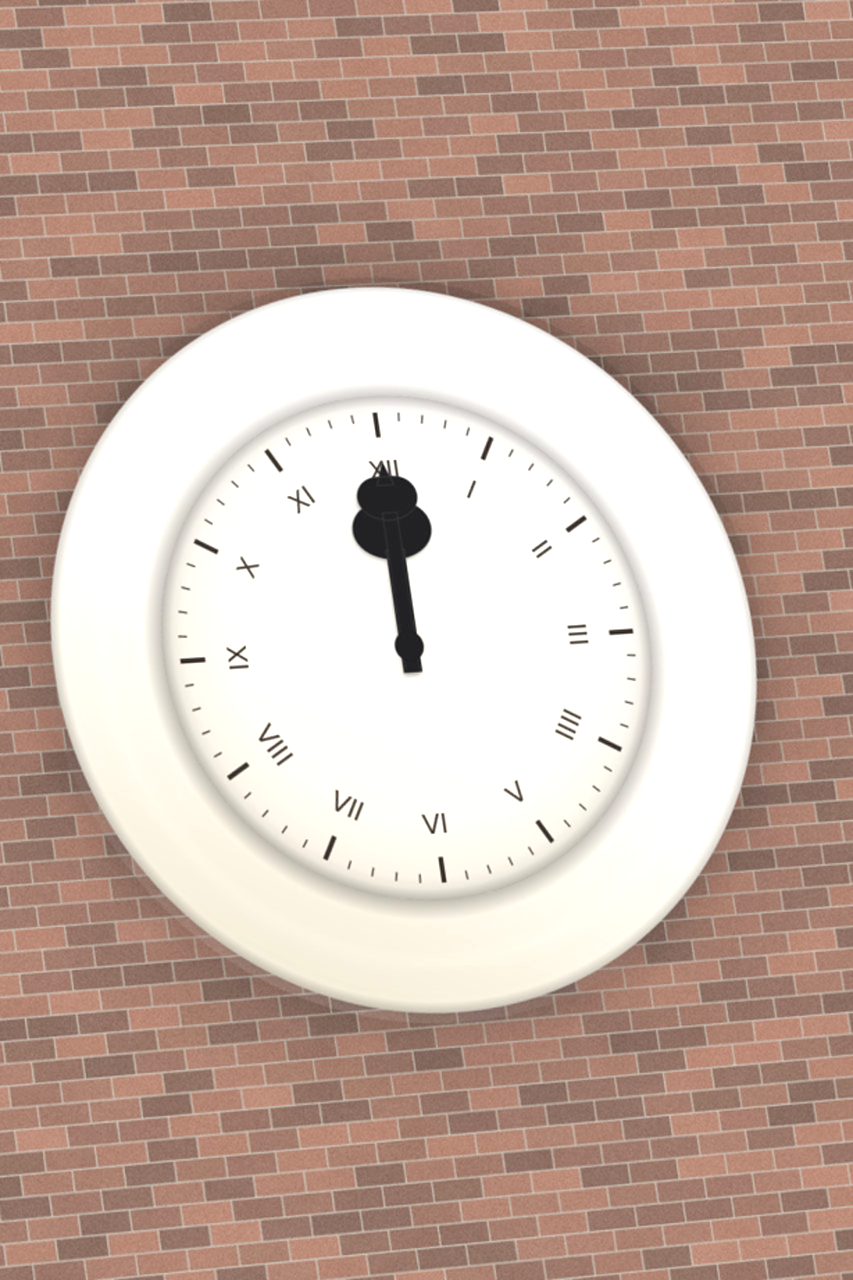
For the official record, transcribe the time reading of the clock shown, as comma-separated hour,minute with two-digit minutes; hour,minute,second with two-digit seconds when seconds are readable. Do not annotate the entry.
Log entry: 12,00
